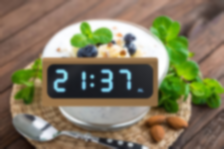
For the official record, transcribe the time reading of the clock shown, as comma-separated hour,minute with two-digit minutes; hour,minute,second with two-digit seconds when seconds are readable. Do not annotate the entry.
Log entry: 21,37
